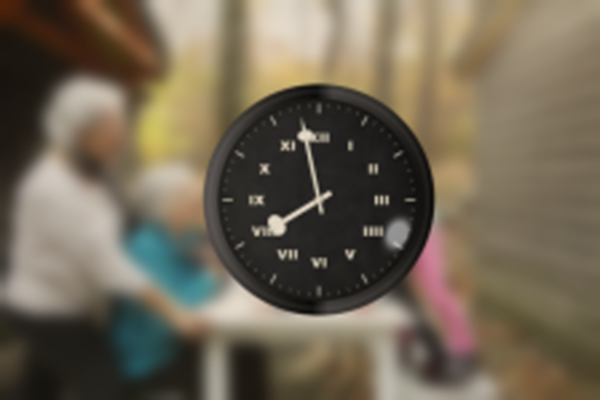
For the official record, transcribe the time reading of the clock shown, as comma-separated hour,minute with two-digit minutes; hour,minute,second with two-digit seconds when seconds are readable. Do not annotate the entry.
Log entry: 7,58
